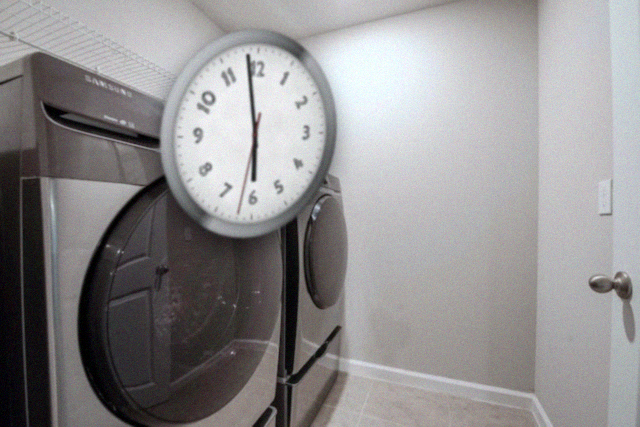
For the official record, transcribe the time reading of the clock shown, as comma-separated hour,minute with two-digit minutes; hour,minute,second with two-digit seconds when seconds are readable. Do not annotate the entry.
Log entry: 5,58,32
